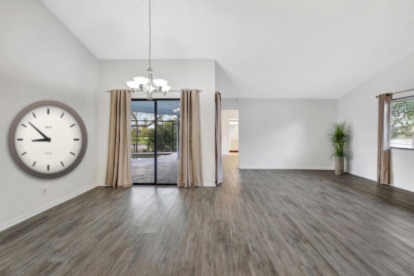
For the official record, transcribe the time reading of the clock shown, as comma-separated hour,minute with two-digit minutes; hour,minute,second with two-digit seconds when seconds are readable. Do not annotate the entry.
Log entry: 8,52
